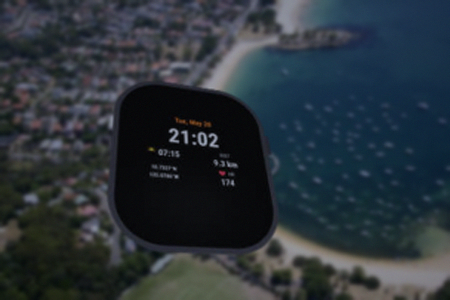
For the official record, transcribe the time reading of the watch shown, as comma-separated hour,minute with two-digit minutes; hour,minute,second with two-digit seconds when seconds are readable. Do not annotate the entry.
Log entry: 21,02
